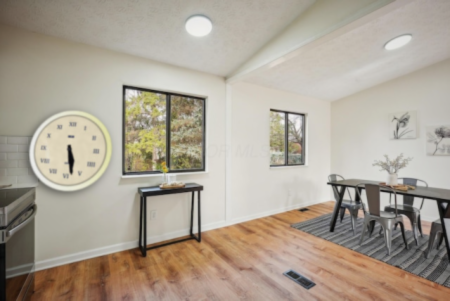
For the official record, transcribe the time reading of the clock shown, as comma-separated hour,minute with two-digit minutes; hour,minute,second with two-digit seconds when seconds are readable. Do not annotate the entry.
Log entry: 5,28
